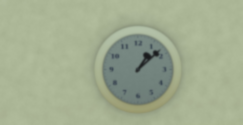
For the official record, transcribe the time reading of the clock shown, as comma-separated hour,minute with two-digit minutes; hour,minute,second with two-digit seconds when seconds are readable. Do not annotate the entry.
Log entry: 1,08
